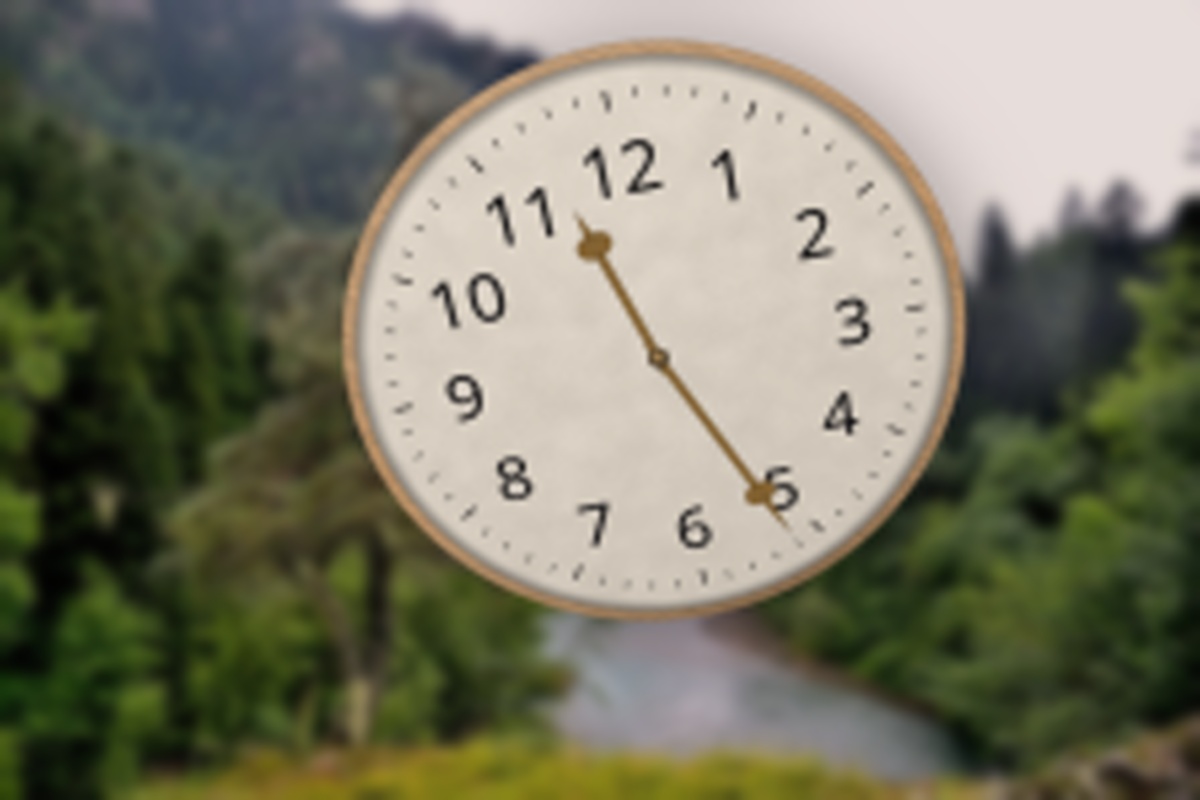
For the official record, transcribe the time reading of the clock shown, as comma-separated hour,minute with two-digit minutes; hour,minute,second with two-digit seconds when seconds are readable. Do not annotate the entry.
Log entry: 11,26
